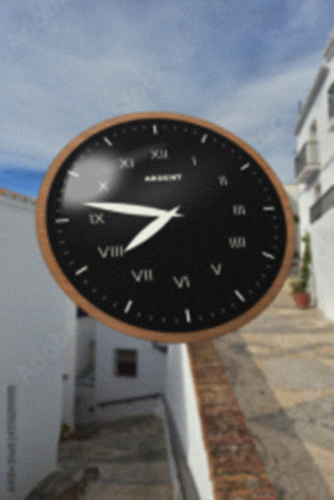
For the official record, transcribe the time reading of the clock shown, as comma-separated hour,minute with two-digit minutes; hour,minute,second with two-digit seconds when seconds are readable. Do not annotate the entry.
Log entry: 7,47
